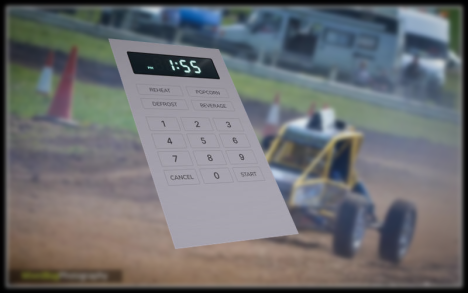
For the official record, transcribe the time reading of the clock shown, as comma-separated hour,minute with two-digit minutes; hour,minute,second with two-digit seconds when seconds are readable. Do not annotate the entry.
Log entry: 1,55
